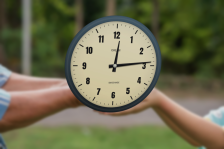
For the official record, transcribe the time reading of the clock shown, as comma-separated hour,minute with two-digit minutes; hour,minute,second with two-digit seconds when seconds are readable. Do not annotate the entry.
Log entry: 12,14
